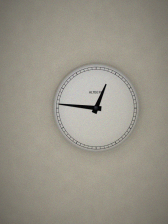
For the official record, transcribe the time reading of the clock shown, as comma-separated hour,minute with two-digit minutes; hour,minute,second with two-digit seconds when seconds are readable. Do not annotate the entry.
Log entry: 12,46
